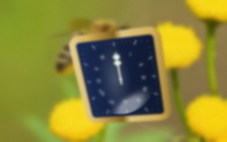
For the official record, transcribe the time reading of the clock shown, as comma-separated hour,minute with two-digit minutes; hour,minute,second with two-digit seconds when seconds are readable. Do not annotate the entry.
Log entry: 12,00
